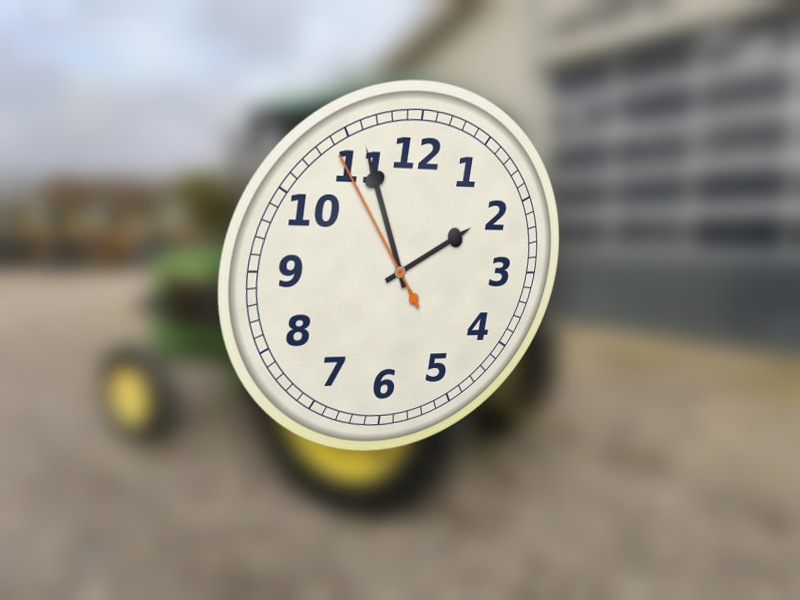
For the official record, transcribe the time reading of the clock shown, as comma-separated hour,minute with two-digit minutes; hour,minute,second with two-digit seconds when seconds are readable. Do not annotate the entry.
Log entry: 1,55,54
